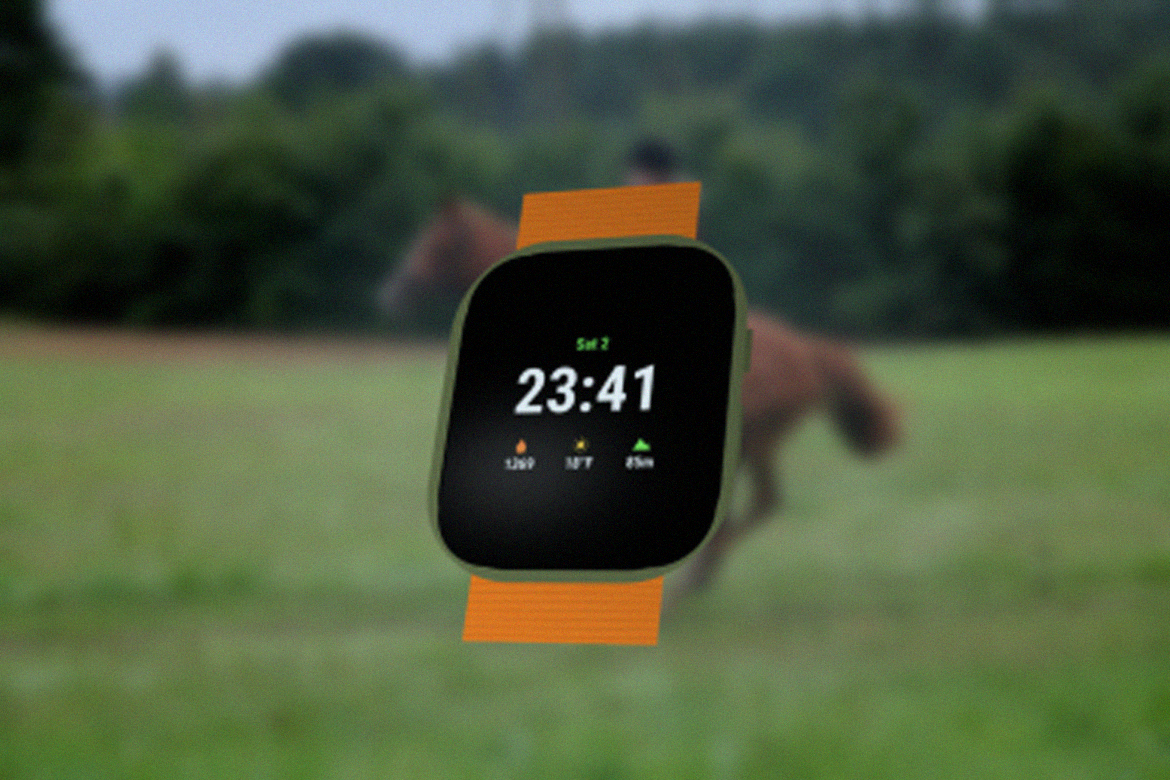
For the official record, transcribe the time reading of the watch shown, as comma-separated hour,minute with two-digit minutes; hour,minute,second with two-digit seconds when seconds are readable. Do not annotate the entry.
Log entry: 23,41
